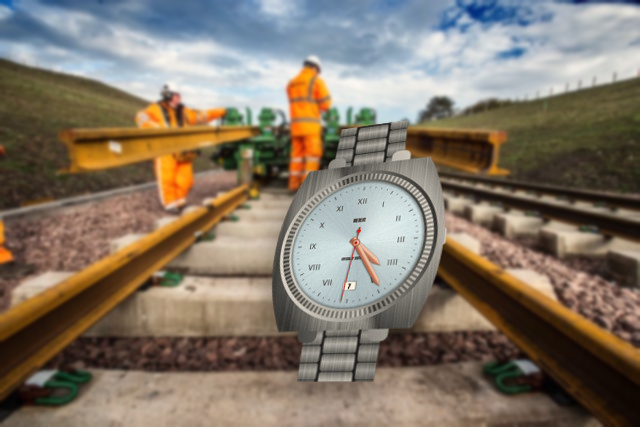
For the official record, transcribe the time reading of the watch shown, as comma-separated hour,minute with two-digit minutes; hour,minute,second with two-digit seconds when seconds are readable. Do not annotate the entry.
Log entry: 4,24,31
